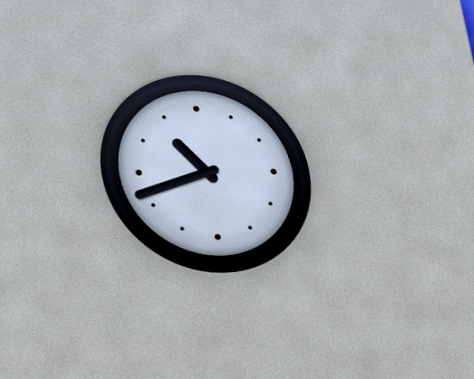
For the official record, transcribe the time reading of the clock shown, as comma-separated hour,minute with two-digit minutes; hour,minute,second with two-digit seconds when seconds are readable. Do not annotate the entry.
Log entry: 10,42
